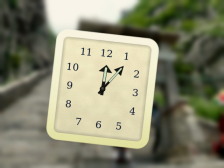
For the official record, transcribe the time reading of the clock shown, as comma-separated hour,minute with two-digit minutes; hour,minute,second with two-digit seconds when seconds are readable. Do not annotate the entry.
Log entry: 12,06
